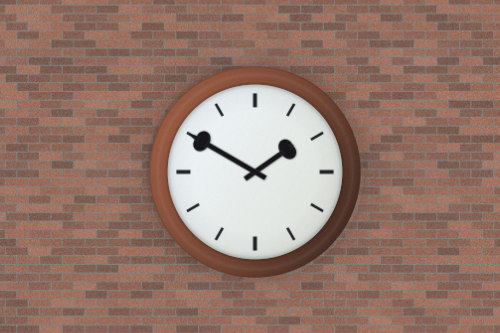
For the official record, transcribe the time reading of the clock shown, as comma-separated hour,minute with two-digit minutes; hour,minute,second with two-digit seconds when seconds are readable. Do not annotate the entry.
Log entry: 1,50
